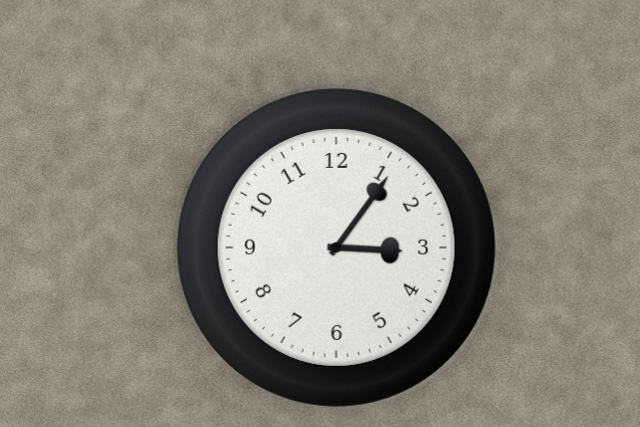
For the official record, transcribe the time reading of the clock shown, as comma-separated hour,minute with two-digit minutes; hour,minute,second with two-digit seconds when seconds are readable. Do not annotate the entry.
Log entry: 3,06
